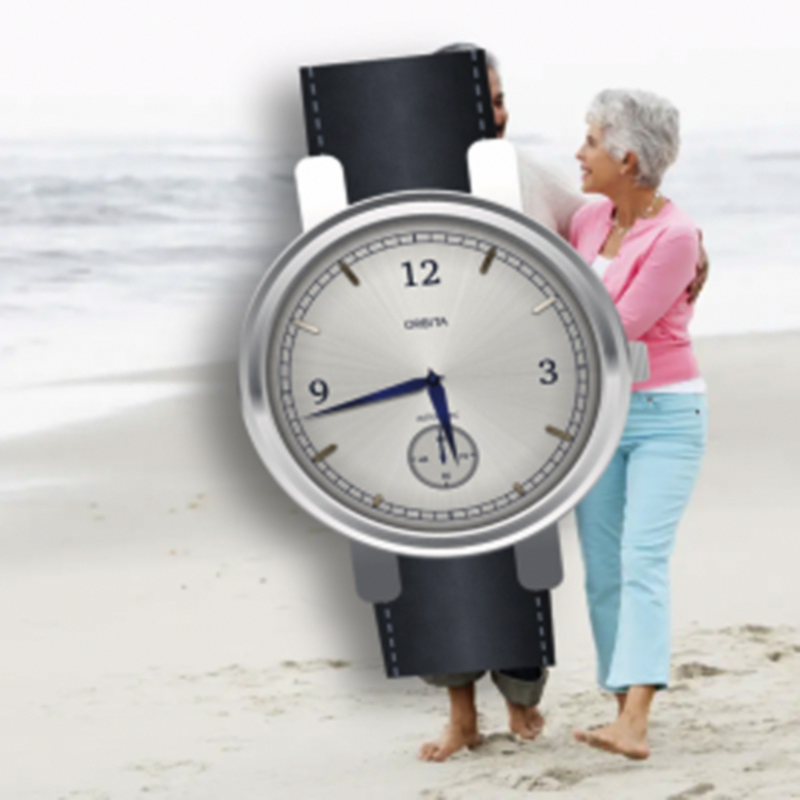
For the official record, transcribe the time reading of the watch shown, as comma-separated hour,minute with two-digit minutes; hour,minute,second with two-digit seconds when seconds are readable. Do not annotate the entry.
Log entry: 5,43
